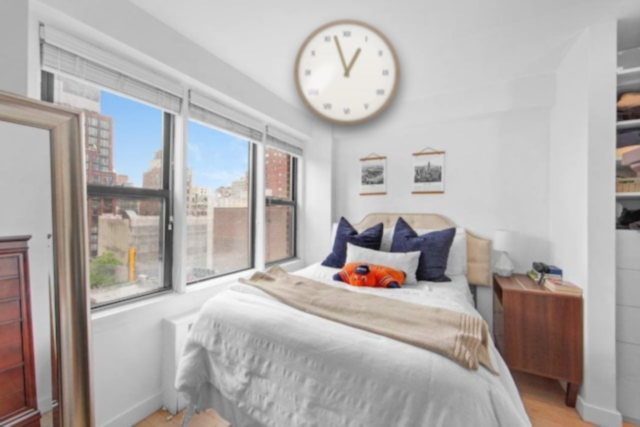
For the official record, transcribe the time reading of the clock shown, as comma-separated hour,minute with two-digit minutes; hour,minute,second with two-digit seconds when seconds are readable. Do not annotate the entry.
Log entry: 12,57
